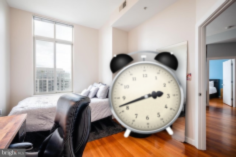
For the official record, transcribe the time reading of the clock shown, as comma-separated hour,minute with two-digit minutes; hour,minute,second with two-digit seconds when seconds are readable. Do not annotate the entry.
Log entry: 2,42
